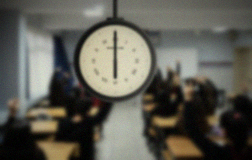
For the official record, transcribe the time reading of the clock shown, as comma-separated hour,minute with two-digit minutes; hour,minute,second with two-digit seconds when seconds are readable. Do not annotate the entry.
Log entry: 6,00
